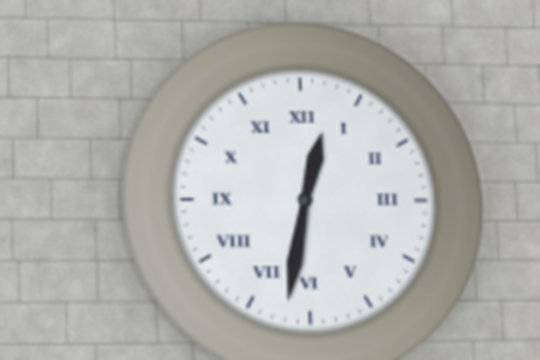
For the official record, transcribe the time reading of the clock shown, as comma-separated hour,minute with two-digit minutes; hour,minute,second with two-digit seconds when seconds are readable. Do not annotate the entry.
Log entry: 12,32
